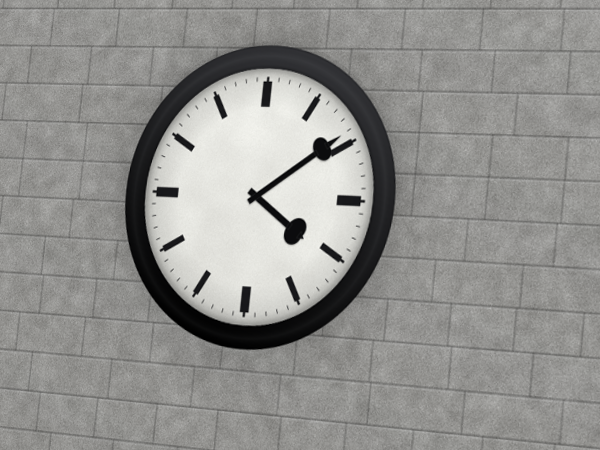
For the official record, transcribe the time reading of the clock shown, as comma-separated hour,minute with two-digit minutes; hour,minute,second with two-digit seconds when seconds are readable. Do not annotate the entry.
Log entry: 4,09
